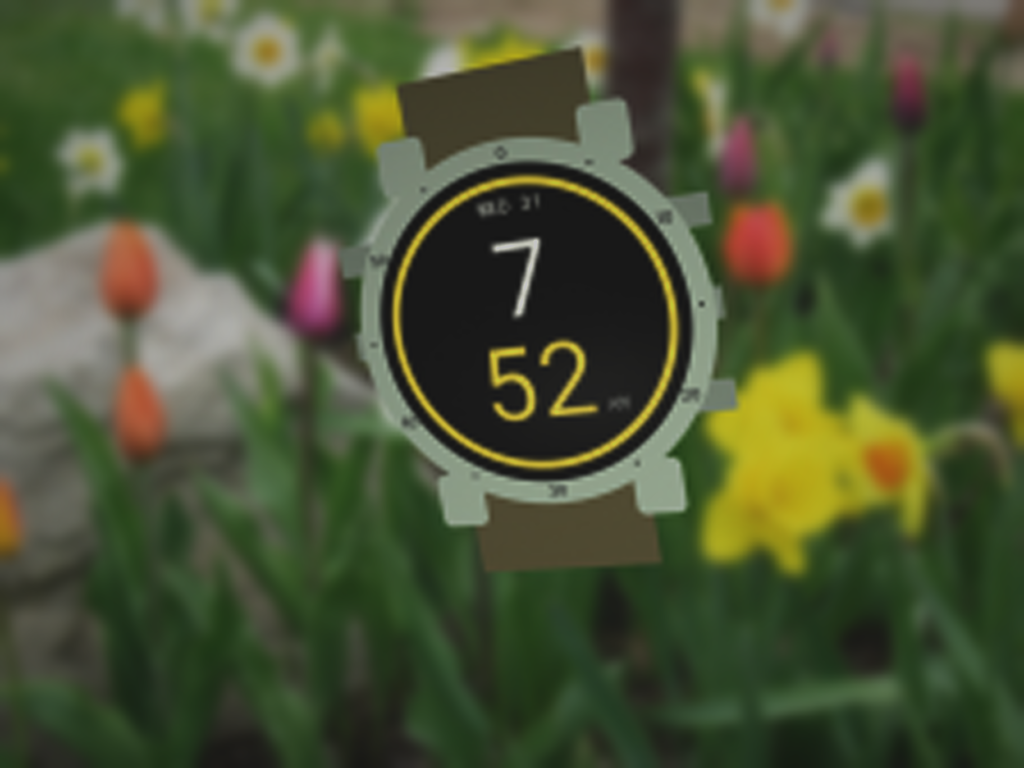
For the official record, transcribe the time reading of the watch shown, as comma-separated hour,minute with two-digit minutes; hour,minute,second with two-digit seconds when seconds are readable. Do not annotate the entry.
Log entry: 7,52
